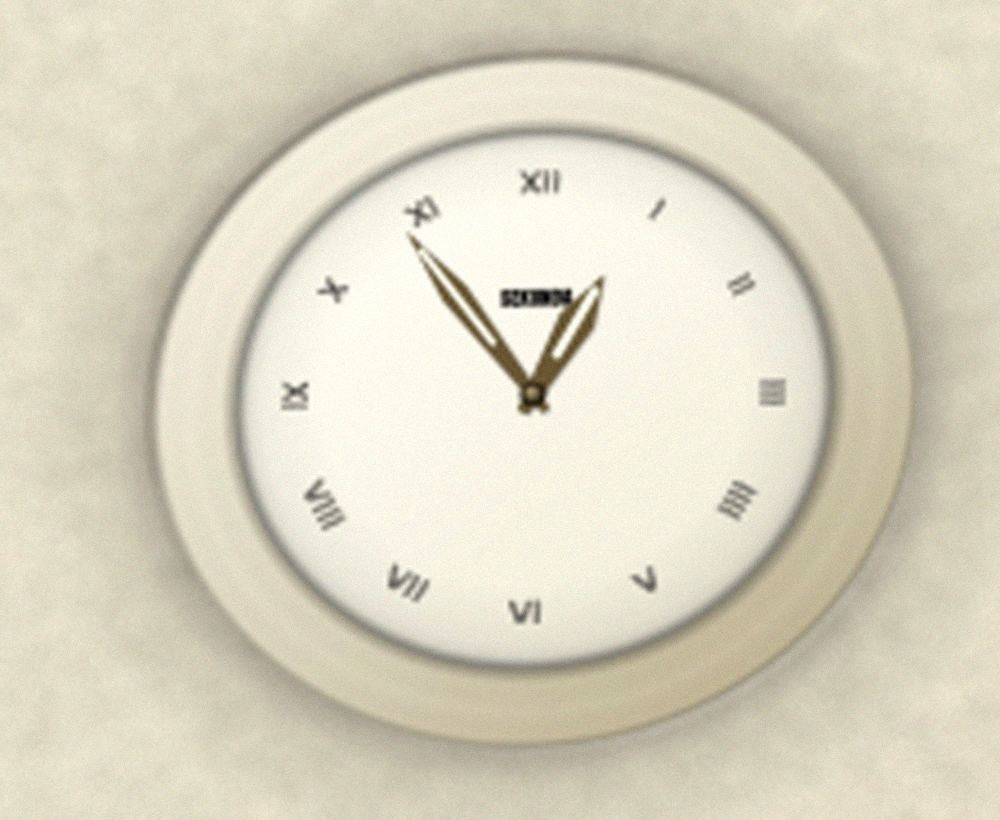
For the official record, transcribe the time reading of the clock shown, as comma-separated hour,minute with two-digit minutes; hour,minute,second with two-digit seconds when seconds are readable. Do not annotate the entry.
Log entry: 12,54
